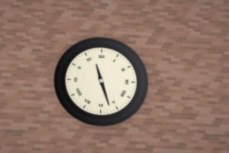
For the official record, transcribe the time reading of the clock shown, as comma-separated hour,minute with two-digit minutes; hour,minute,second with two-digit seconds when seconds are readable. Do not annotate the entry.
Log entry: 11,27
